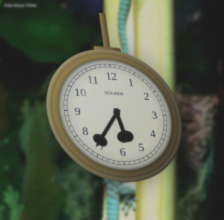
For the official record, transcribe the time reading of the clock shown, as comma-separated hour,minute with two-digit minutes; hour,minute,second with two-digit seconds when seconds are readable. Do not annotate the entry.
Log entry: 5,36
